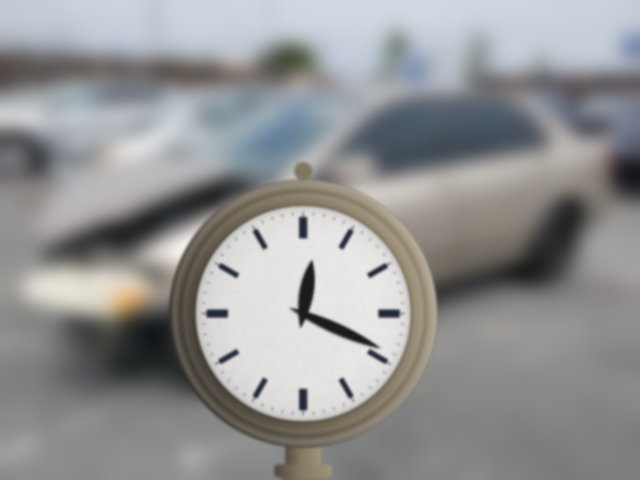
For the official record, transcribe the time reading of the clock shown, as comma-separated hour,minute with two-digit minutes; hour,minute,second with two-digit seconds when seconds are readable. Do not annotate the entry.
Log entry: 12,19
